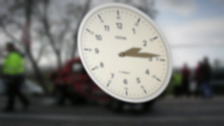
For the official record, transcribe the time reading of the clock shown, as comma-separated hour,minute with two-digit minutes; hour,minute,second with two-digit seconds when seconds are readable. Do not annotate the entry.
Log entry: 2,14
